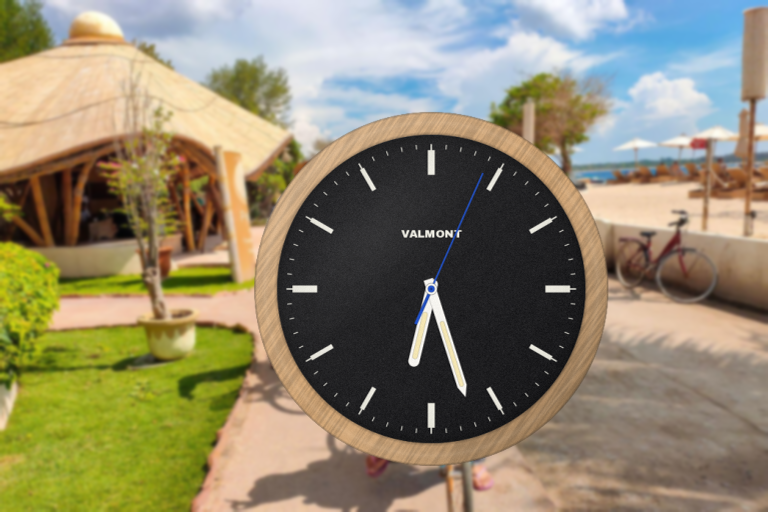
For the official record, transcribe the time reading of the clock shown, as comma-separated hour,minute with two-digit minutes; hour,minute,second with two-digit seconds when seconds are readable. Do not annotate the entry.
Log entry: 6,27,04
